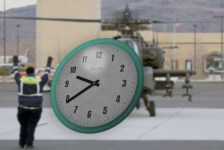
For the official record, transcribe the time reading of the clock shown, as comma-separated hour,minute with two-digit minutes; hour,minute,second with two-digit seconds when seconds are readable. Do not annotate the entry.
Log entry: 9,39
